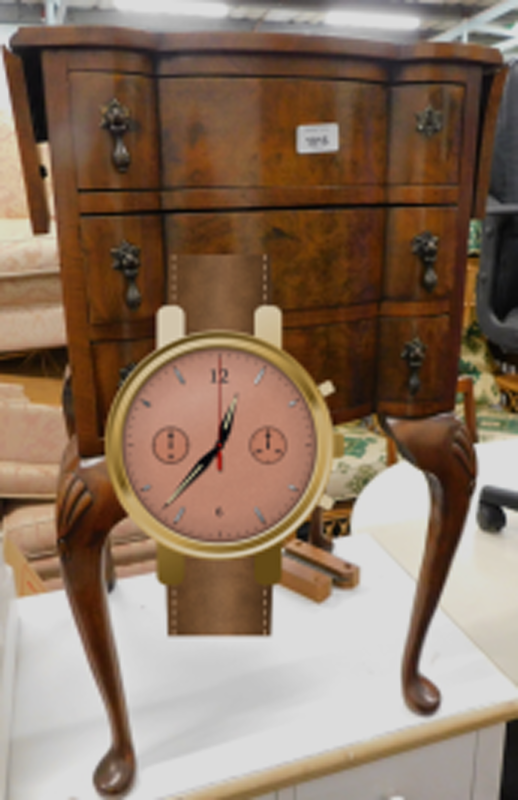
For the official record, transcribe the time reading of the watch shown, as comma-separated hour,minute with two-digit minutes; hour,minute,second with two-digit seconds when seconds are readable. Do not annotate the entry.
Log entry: 12,37
